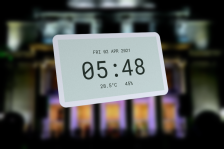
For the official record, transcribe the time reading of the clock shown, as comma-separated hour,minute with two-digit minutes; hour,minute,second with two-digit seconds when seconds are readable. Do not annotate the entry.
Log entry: 5,48
